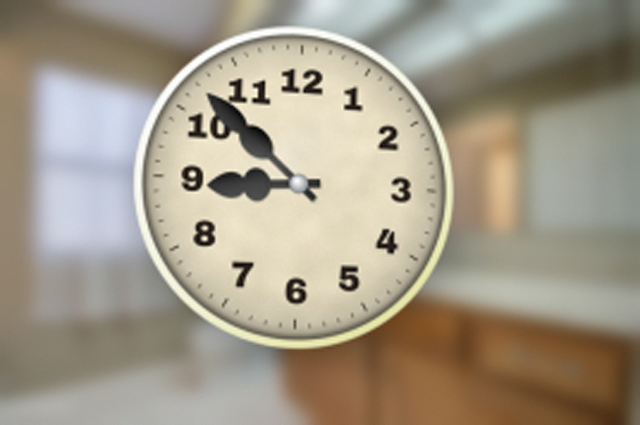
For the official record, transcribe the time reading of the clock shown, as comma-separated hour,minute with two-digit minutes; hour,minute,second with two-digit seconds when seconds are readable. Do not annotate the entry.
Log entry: 8,52
